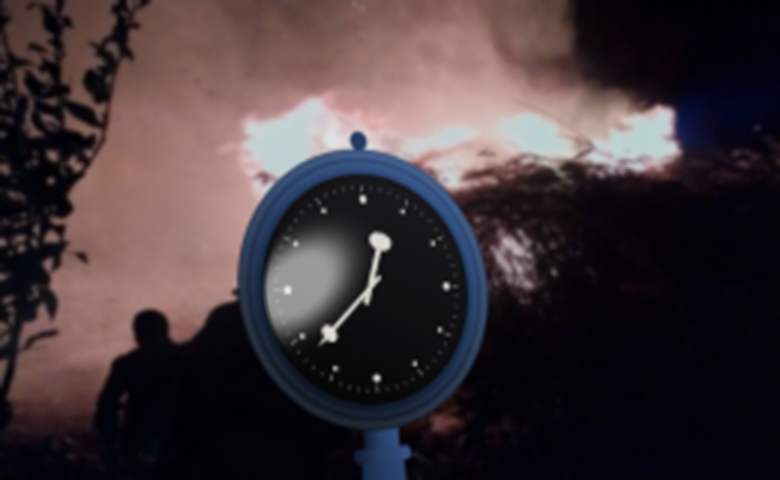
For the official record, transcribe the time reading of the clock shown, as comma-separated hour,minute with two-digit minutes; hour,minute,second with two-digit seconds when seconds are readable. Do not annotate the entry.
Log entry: 12,38
